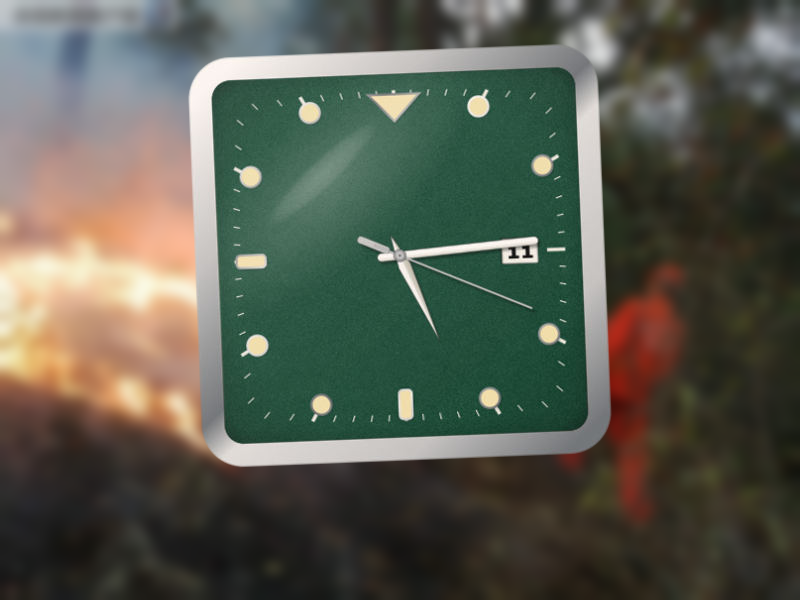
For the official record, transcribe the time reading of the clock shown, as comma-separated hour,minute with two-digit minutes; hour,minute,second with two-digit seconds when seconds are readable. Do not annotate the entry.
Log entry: 5,14,19
